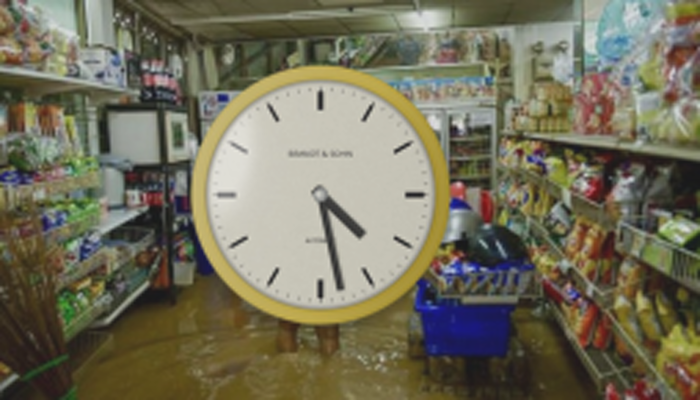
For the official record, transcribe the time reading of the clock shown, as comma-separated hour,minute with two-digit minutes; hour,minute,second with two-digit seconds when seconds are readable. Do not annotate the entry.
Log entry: 4,28
